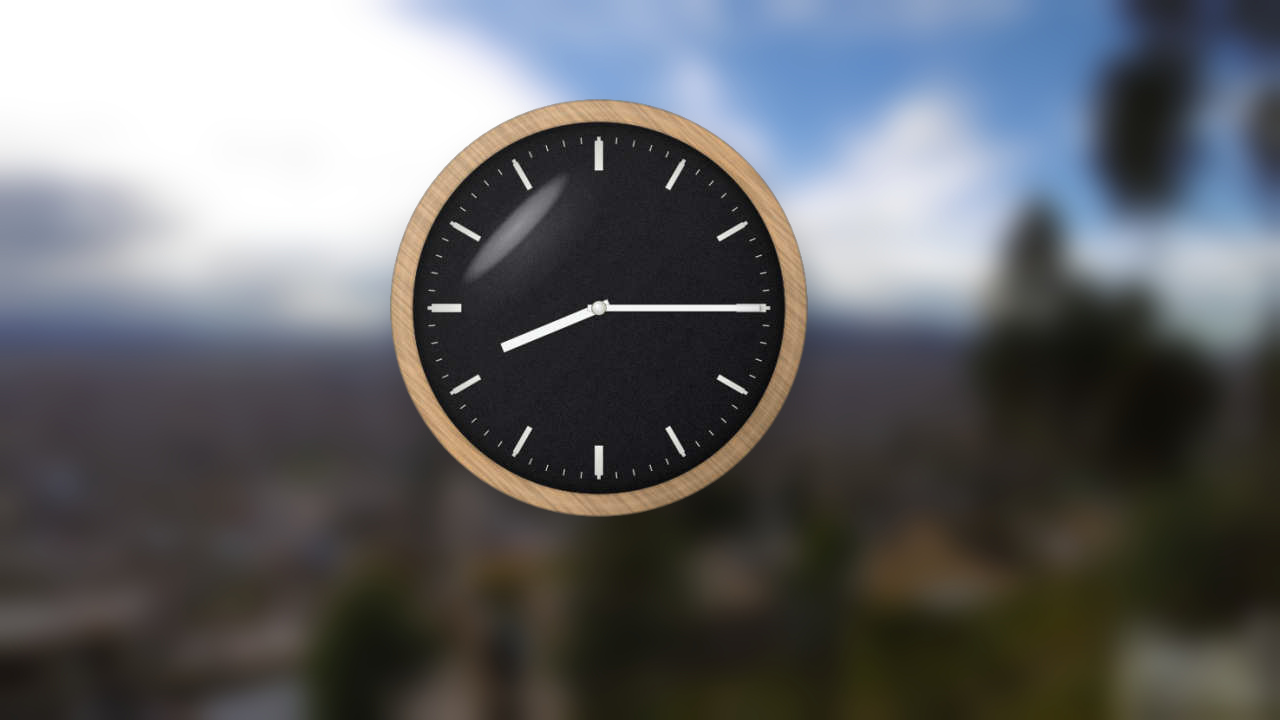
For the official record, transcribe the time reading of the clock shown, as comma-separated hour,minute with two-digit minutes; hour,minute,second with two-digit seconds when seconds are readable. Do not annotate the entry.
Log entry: 8,15
